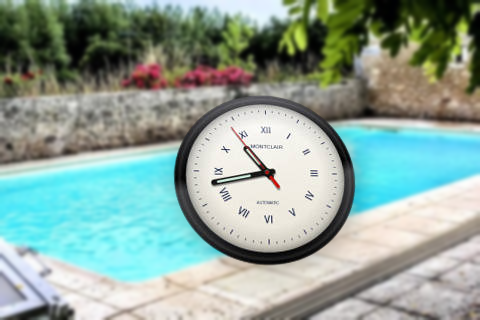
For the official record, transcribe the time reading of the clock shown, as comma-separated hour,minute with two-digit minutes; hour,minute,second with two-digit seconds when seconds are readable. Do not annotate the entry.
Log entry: 10,42,54
